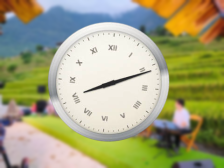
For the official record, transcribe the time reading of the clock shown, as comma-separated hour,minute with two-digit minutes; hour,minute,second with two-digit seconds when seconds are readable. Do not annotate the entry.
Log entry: 8,11
